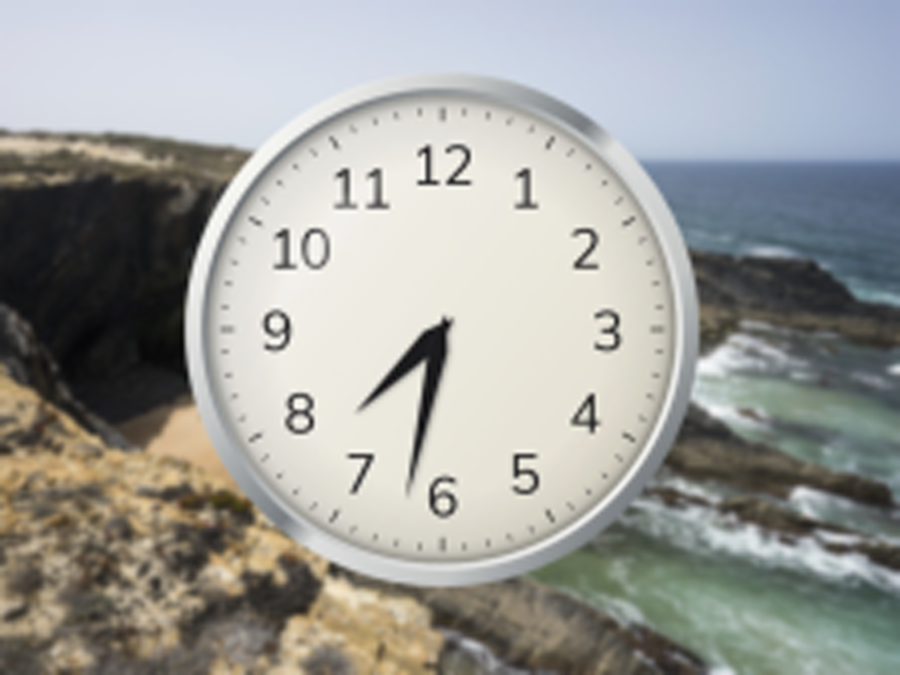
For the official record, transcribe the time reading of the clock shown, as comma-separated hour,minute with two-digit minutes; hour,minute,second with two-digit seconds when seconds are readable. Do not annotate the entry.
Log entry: 7,32
